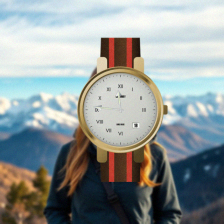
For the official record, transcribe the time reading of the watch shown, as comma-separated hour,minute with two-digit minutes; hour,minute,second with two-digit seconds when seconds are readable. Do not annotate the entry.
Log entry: 11,46
